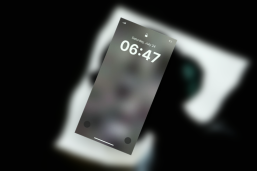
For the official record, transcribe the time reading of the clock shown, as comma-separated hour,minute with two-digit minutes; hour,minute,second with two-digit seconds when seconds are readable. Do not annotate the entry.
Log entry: 6,47
